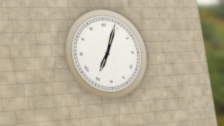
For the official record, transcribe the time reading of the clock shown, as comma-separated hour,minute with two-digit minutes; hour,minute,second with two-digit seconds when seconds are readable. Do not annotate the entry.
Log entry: 7,04
